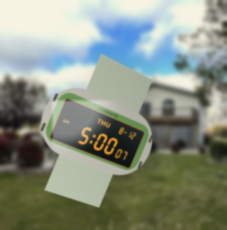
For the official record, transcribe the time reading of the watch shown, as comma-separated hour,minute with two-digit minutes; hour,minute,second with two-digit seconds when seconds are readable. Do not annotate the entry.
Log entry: 5,00
